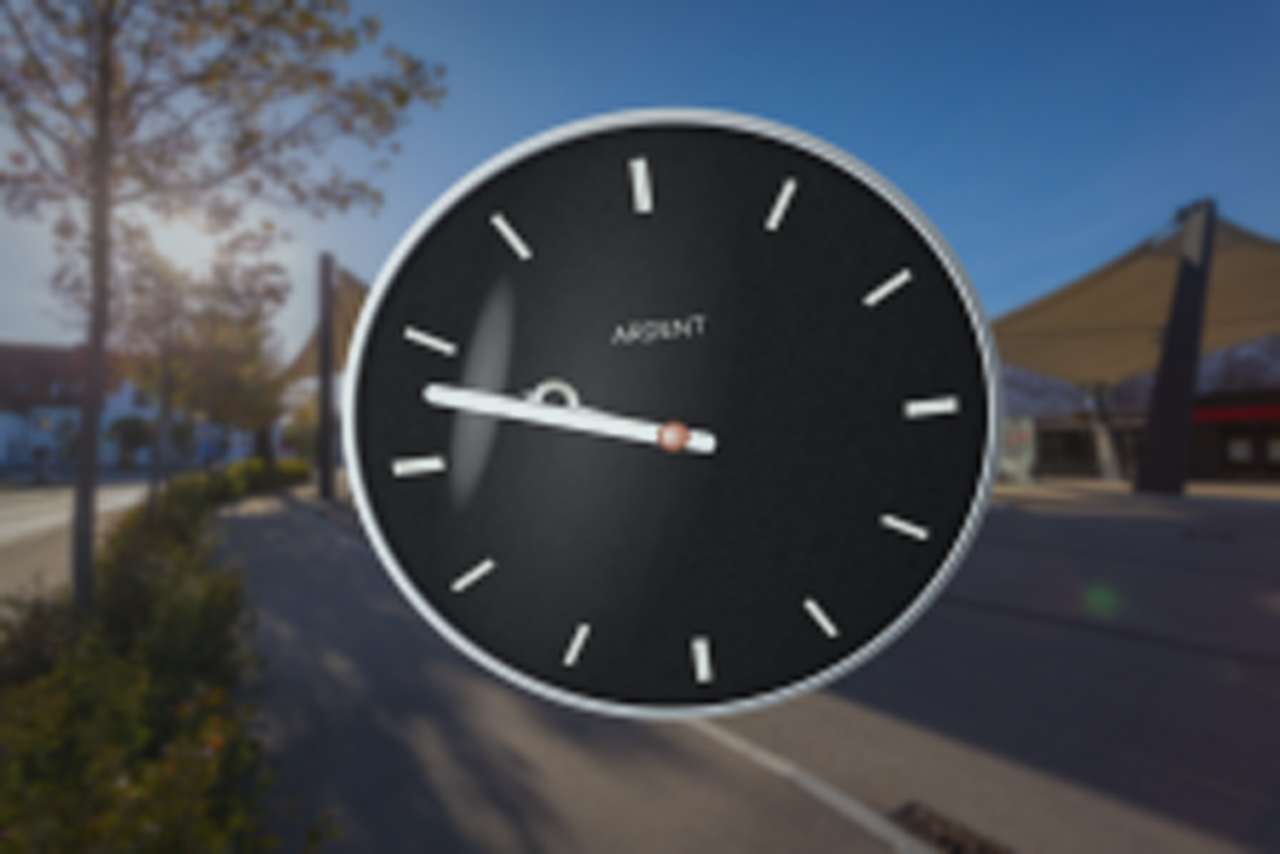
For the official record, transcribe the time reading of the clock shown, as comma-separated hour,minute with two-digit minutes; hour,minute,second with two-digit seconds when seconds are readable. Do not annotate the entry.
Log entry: 9,48
